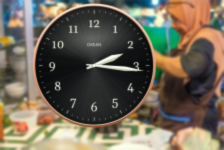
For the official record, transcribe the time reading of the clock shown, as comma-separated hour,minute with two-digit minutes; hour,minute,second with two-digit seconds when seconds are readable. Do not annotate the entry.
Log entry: 2,16
